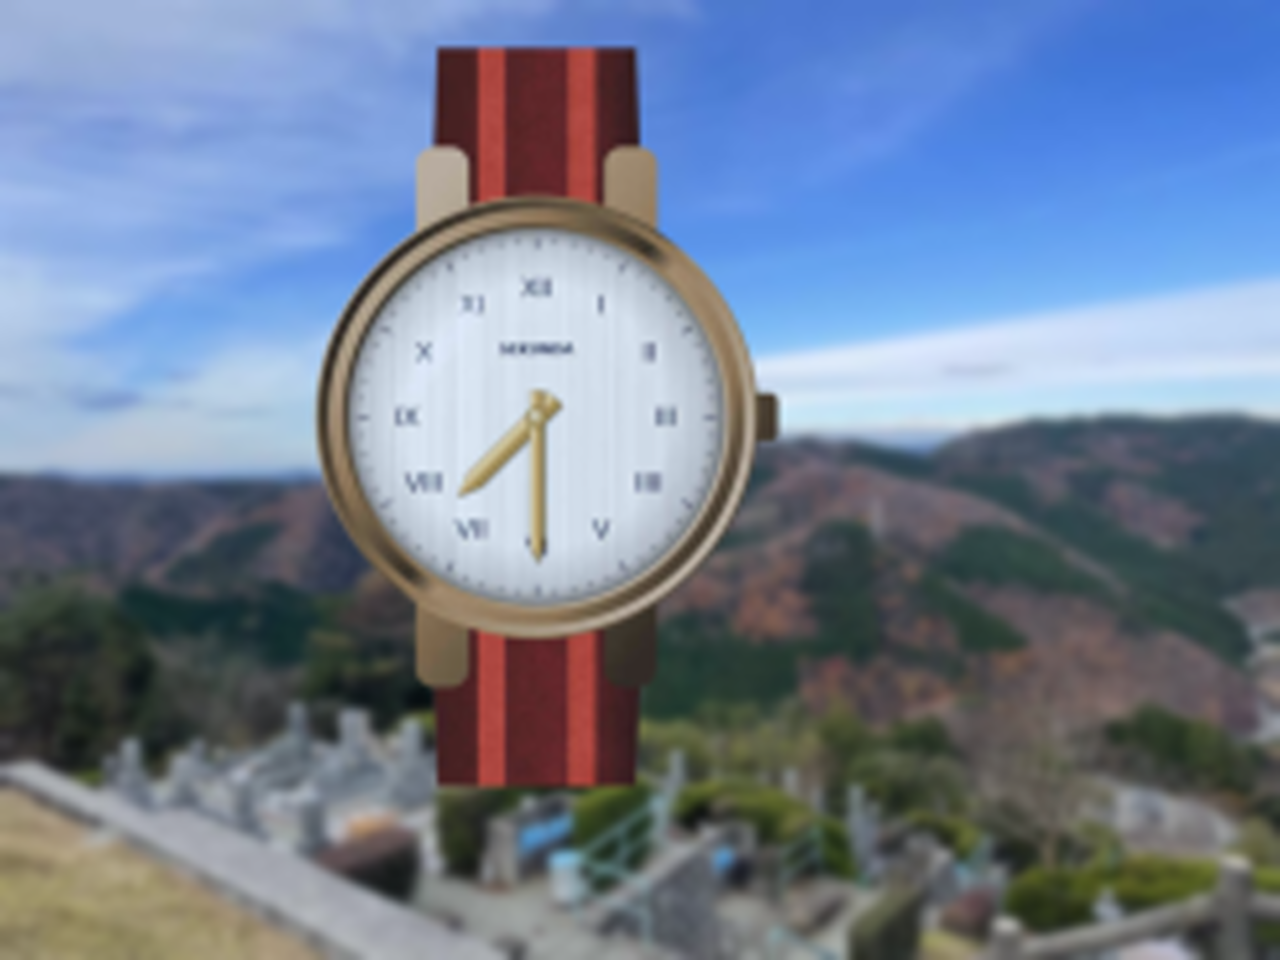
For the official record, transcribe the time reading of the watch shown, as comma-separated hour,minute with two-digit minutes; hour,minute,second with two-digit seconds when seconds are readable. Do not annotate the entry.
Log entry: 7,30
